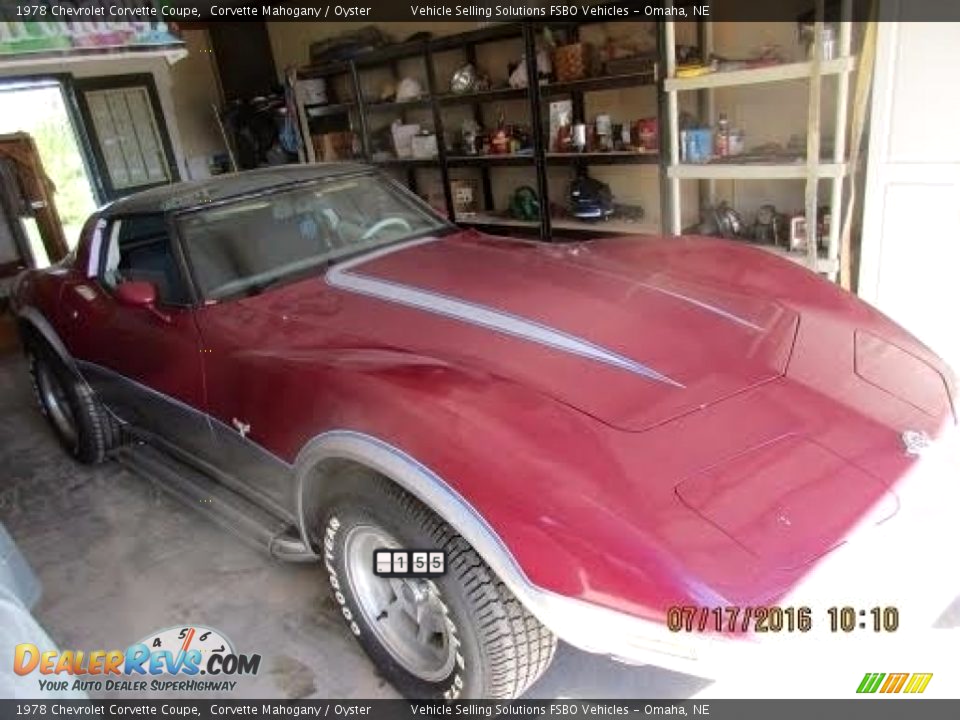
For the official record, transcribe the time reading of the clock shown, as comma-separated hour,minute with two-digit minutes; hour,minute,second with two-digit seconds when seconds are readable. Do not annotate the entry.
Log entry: 1,55
